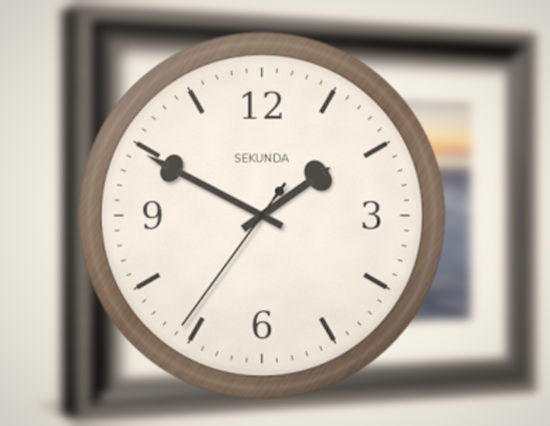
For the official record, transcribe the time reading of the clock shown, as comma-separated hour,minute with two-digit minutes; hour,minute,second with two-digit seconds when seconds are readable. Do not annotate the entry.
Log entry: 1,49,36
